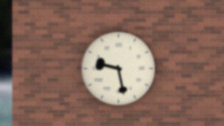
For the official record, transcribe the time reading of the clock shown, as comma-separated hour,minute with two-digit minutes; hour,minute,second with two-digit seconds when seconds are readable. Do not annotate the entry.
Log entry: 9,28
